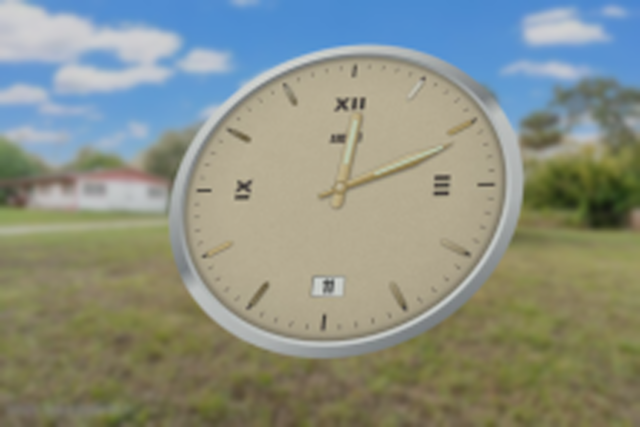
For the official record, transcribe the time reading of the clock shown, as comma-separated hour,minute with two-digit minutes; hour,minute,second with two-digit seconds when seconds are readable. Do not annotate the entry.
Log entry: 12,11
